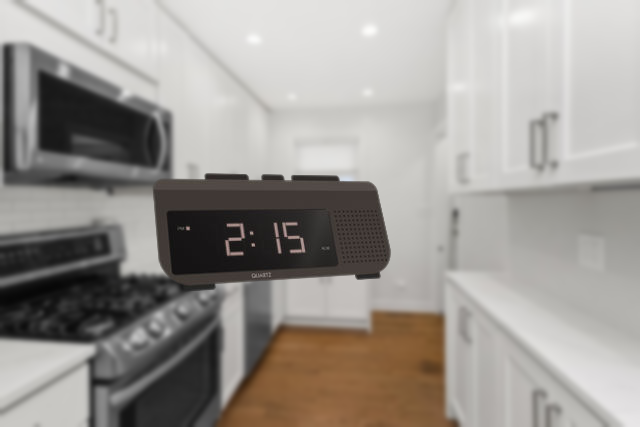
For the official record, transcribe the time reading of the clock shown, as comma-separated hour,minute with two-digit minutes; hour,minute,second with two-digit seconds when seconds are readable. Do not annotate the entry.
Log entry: 2,15
